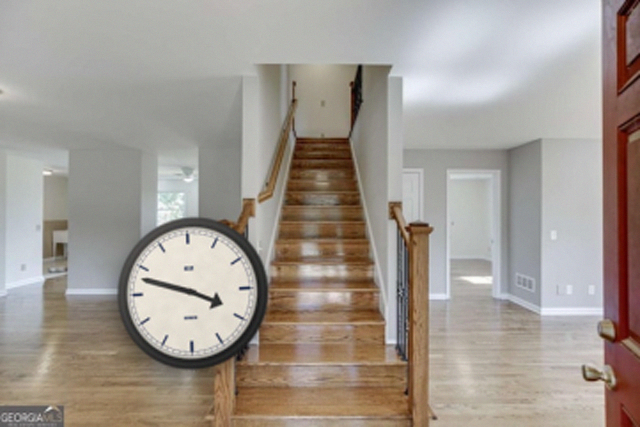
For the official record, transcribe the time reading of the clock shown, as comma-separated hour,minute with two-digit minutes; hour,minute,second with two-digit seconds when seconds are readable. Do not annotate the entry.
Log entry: 3,48
